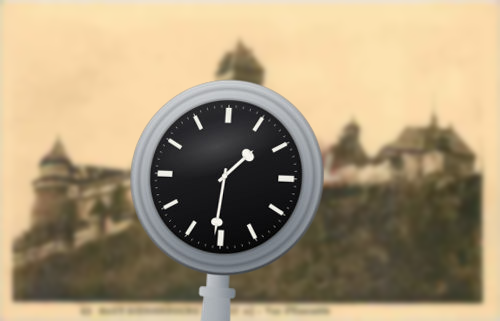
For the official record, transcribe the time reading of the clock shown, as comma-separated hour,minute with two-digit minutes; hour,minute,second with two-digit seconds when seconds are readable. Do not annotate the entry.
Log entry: 1,31
